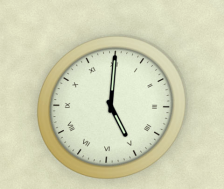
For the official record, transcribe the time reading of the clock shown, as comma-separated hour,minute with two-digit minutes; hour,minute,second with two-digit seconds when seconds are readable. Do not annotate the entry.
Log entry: 5,00
